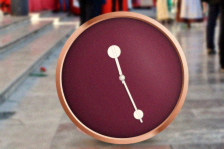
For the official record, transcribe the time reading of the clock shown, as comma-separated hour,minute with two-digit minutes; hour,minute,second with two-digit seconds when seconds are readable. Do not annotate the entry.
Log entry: 11,26
